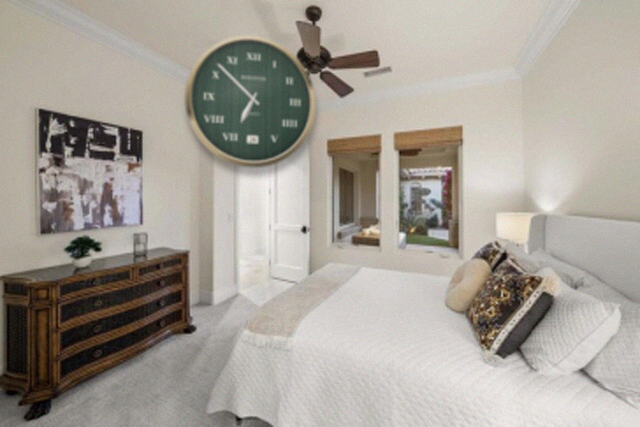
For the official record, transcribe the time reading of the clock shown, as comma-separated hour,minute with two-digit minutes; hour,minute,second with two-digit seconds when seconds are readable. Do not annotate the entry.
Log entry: 6,52
